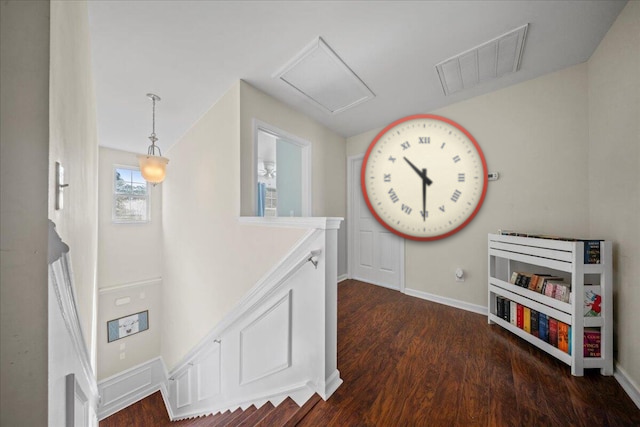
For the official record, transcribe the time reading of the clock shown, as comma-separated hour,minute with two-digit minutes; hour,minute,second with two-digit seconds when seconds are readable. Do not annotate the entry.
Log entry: 10,30
